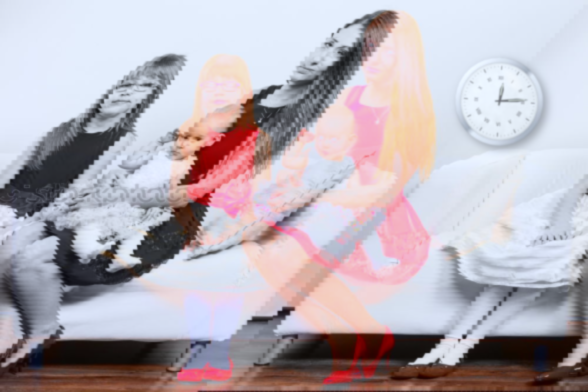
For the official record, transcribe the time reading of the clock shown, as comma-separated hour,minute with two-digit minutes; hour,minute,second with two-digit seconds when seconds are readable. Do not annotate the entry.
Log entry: 12,14
